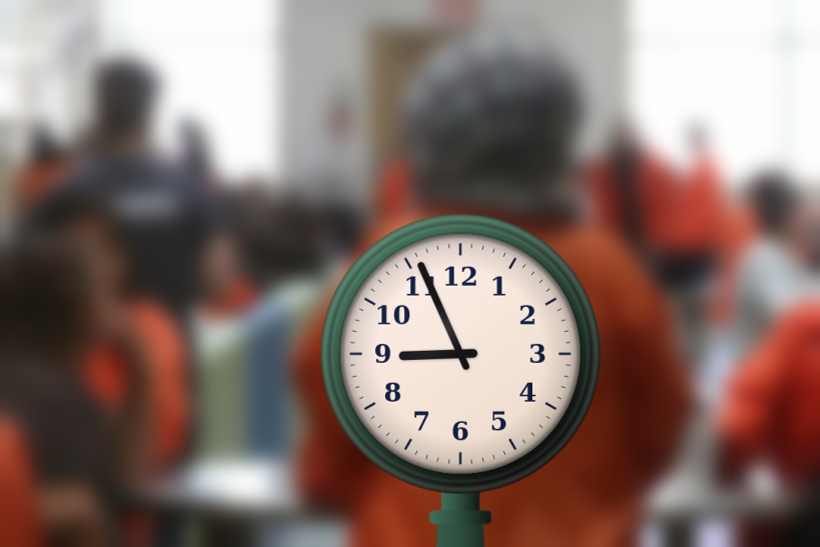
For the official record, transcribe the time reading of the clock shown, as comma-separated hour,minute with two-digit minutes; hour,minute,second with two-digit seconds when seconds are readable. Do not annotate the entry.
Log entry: 8,56
